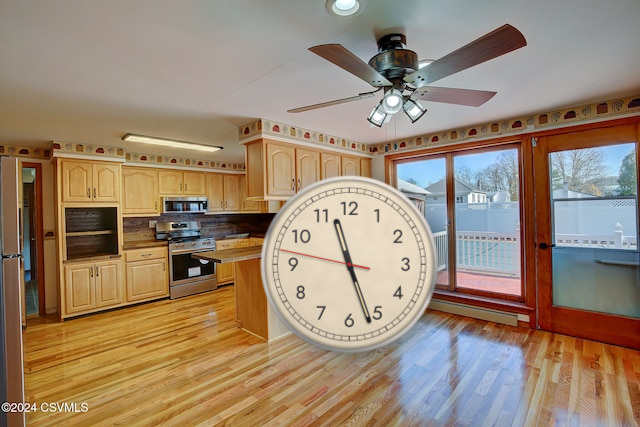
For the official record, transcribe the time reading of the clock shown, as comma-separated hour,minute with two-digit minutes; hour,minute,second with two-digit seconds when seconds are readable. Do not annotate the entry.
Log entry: 11,26,47
